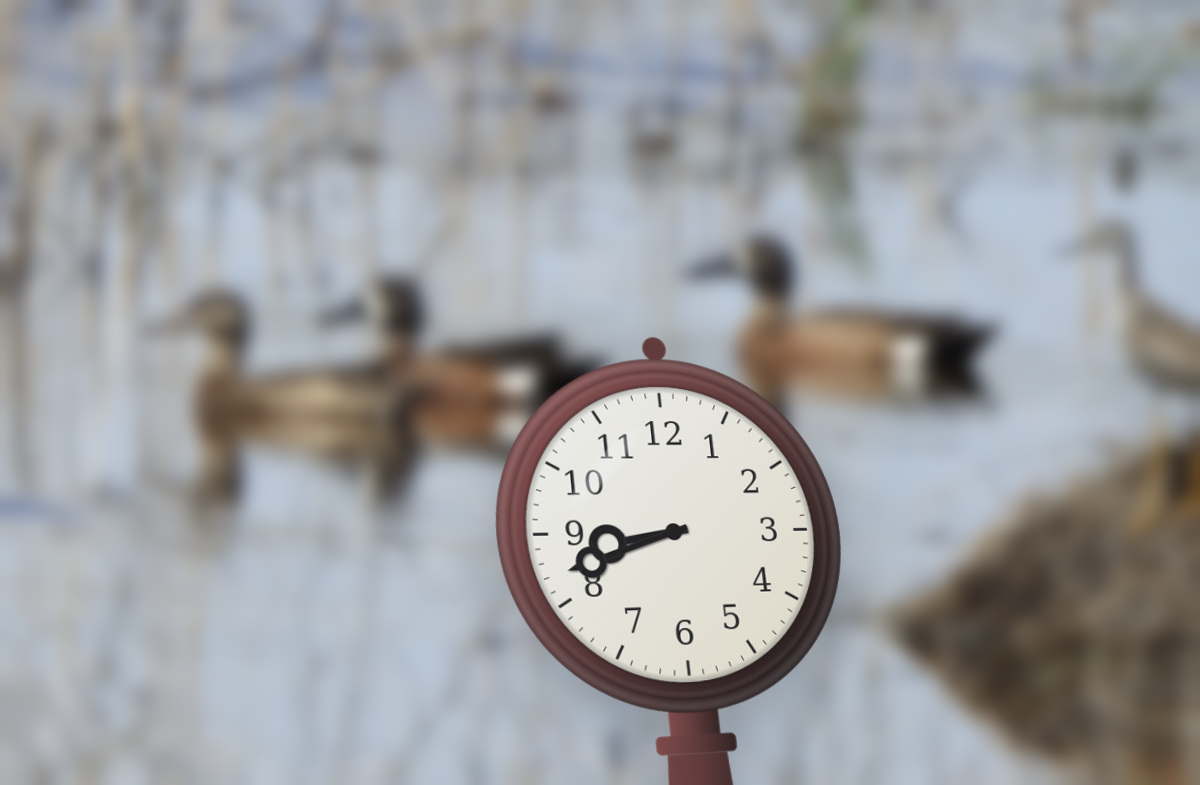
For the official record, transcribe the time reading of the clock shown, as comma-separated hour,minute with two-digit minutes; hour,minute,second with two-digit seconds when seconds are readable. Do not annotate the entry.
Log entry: 8,42
